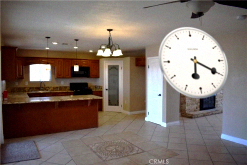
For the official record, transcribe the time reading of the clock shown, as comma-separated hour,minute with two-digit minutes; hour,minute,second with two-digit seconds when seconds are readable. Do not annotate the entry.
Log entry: 6,20
